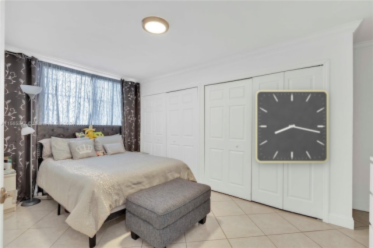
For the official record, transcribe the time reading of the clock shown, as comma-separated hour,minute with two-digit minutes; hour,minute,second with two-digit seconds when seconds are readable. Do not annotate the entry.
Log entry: 8,17
